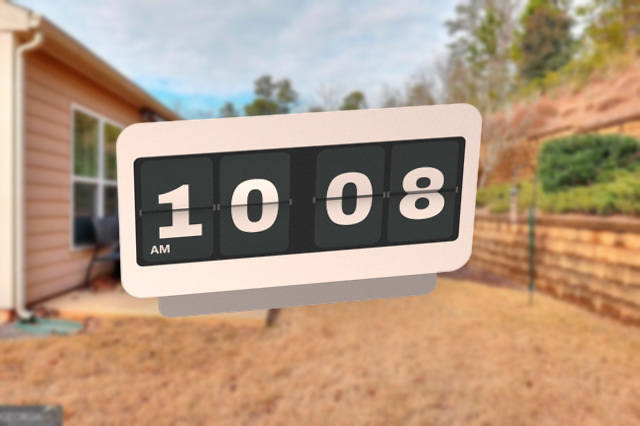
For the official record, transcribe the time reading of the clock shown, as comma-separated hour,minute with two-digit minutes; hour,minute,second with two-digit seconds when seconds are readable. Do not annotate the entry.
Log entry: 10,08
